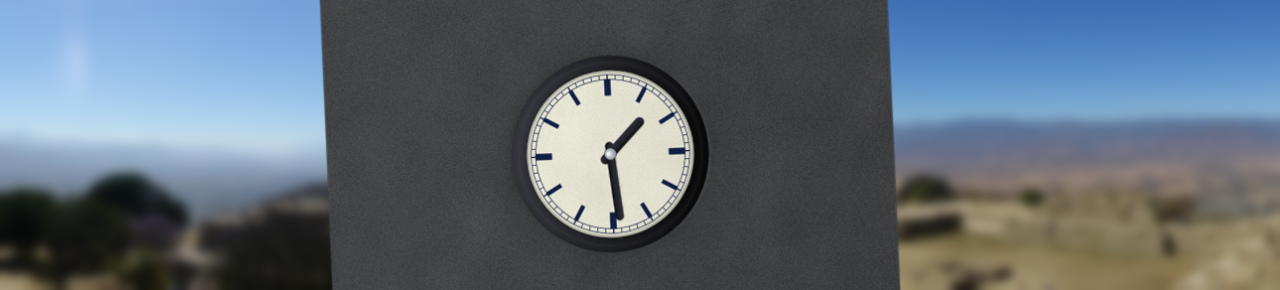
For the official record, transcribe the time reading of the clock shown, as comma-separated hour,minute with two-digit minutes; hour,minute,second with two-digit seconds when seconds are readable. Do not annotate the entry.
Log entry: 1,29
